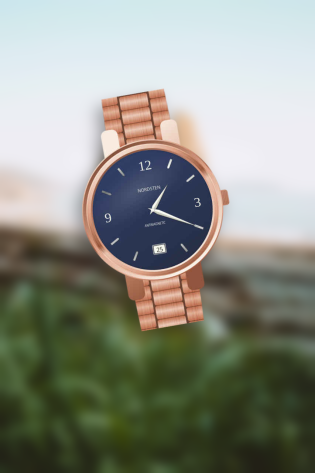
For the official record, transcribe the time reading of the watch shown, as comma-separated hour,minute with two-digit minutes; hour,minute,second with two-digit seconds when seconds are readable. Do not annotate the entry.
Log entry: 1,20
